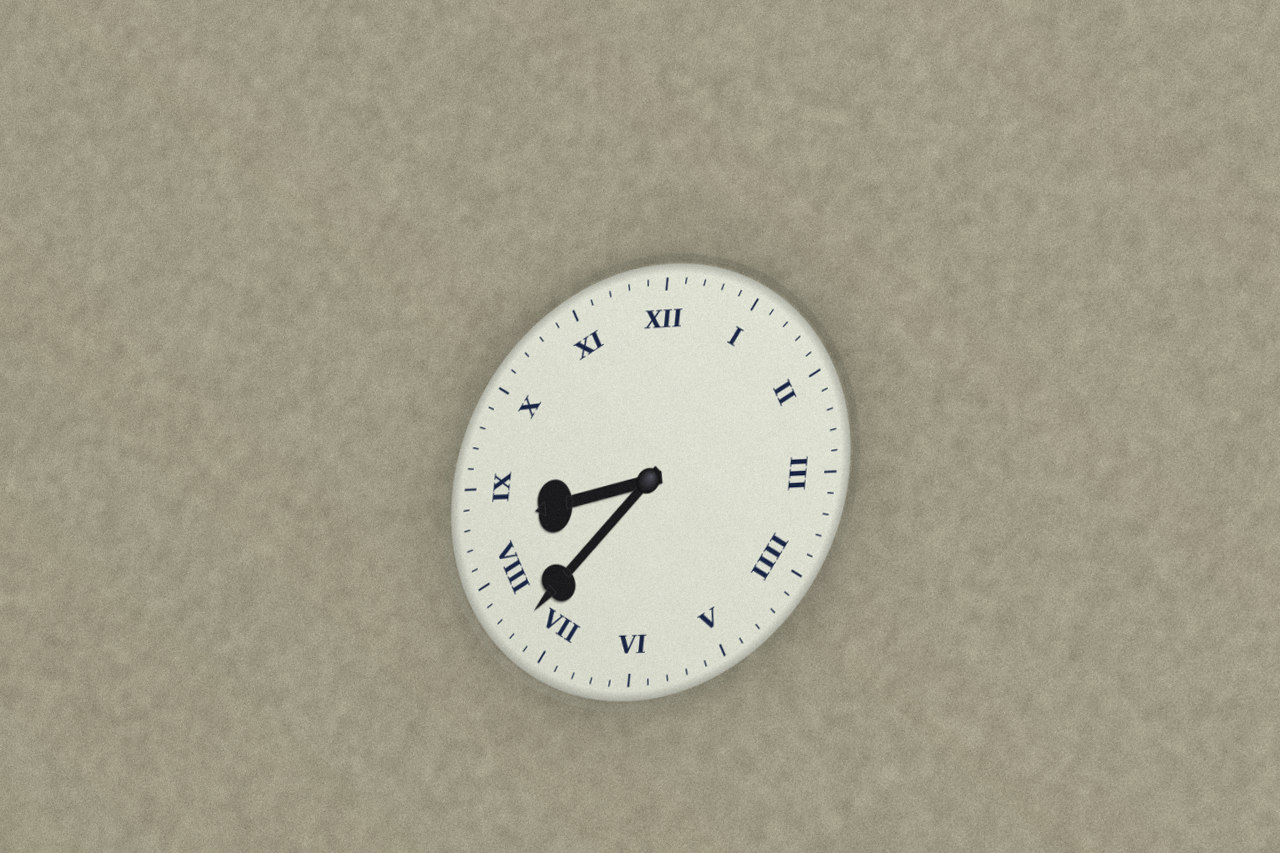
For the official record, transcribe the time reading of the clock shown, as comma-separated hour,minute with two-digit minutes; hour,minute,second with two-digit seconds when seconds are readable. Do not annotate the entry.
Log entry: 8,37
